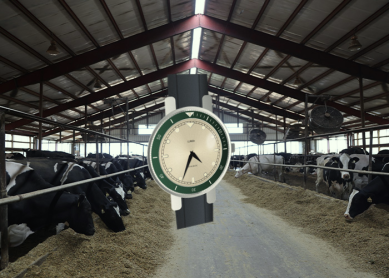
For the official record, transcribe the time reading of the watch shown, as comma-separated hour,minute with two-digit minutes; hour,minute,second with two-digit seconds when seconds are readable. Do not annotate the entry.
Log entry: 4,34
